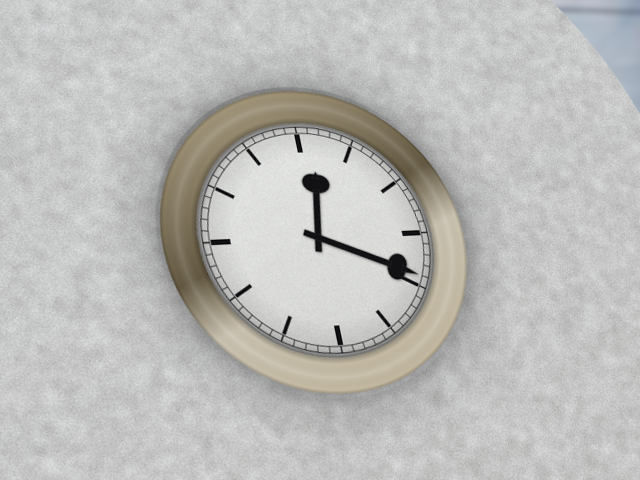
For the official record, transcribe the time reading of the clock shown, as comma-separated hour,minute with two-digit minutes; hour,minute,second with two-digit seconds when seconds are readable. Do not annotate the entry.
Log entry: 12,19
